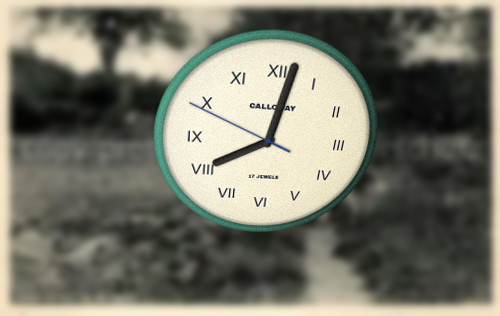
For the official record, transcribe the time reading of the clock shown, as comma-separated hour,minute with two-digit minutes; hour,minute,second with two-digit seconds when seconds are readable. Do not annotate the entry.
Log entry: 8,01,49
